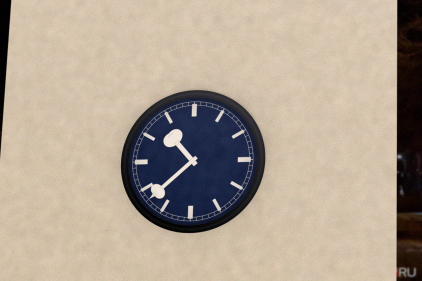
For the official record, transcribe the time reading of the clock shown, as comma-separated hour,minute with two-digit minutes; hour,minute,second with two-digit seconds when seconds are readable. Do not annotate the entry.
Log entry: 10,38
